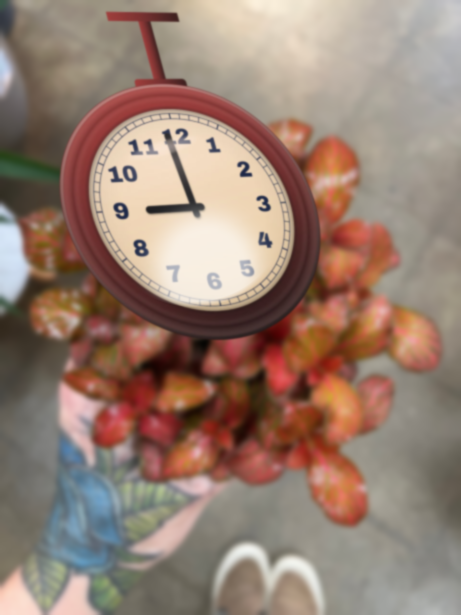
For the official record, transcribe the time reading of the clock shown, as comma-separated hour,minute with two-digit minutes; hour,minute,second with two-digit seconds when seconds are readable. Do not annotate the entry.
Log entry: 8,59
